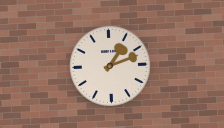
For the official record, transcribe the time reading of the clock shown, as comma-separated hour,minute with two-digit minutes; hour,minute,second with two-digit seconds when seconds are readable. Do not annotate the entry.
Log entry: 1,12
